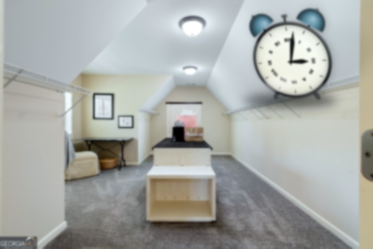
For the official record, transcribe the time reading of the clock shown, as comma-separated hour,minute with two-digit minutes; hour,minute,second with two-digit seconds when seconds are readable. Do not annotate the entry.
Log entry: 3,02
